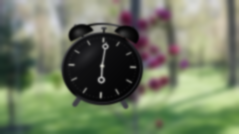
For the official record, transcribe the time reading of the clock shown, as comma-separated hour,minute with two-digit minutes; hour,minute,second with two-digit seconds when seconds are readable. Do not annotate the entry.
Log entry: 6,01
